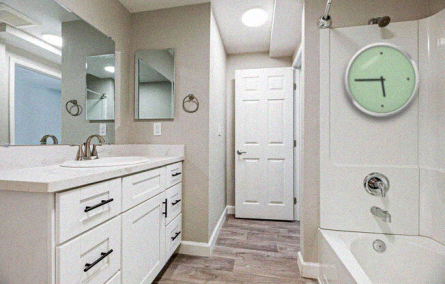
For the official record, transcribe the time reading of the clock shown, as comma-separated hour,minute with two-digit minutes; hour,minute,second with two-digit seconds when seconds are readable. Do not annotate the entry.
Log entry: 5,45
